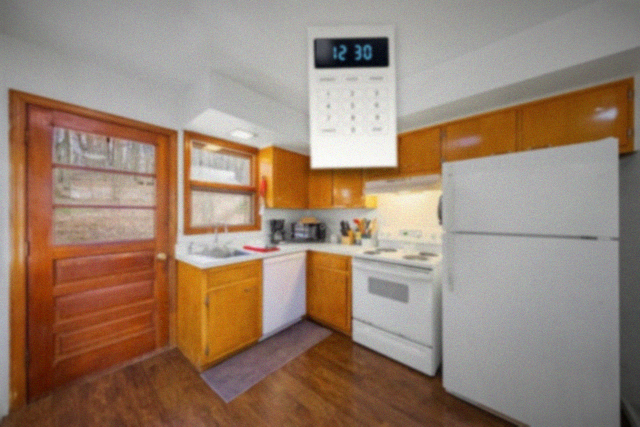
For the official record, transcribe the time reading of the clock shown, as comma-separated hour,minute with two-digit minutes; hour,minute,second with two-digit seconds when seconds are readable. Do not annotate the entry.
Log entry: 12,30
